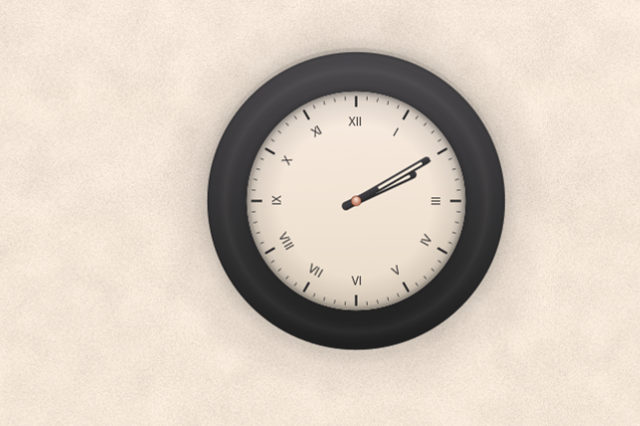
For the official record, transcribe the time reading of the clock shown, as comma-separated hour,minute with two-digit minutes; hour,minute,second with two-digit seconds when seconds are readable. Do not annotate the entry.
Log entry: 2,10
